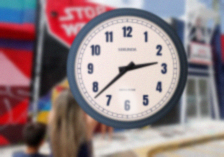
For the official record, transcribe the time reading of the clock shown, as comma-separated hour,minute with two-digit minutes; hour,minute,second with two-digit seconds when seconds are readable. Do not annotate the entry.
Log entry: 2,38
